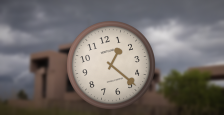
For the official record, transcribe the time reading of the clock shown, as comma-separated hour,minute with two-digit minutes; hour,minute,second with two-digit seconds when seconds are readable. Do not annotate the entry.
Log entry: 1,24
